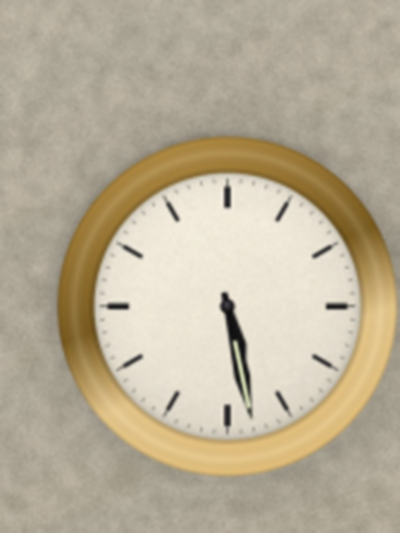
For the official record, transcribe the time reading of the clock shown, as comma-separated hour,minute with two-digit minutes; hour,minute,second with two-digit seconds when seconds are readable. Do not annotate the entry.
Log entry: 5,28
